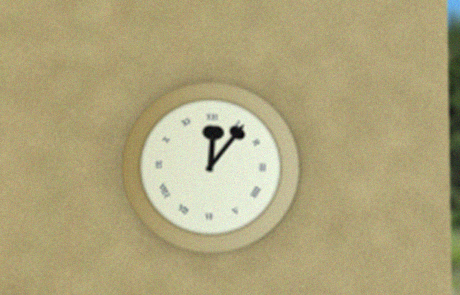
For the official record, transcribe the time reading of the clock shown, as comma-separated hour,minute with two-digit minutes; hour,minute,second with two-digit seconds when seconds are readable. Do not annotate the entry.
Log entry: 12,06
